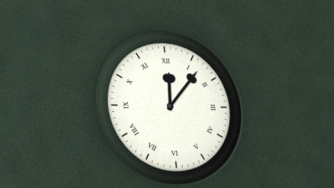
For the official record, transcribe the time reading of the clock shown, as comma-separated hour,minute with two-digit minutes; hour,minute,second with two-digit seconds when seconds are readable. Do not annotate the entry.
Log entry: 12,07
